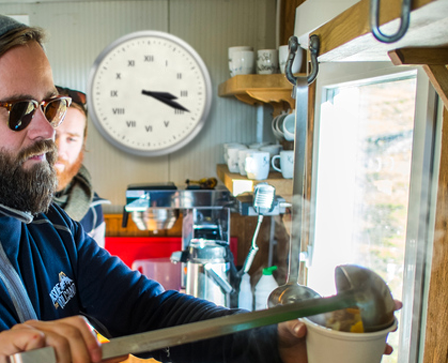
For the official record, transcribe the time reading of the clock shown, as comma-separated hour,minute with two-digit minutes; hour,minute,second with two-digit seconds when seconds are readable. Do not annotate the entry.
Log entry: 3,19
